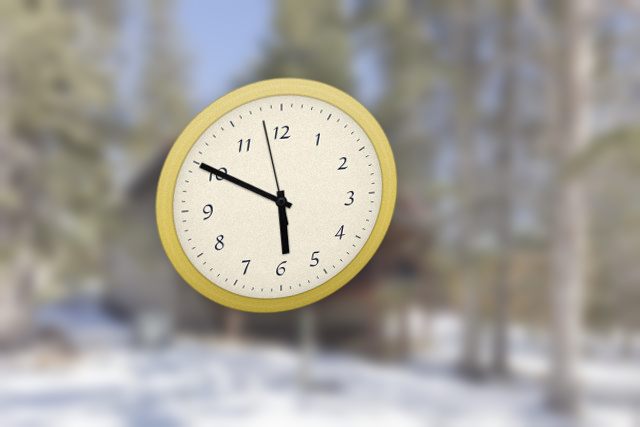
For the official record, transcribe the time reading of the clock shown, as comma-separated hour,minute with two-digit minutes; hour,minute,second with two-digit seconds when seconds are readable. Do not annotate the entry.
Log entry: 5,49,58
